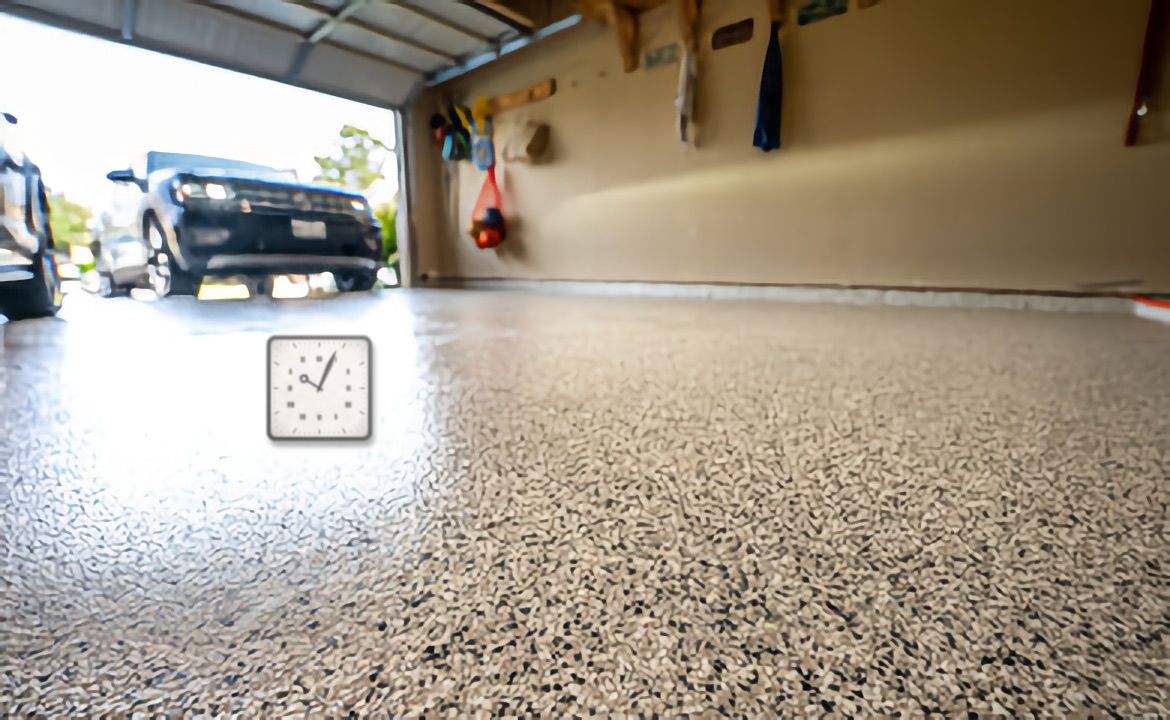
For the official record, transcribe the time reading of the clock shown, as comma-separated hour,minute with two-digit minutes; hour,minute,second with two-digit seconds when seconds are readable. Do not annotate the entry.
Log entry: 10,04
